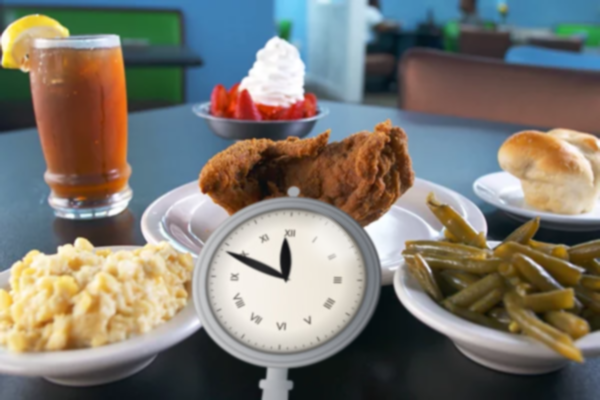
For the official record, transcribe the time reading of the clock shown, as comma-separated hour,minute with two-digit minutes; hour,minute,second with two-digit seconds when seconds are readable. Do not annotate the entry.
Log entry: 11,49
